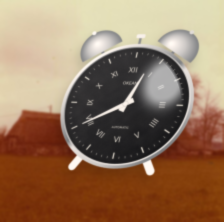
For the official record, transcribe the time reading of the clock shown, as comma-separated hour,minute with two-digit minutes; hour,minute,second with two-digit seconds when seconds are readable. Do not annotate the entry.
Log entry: 12,40
